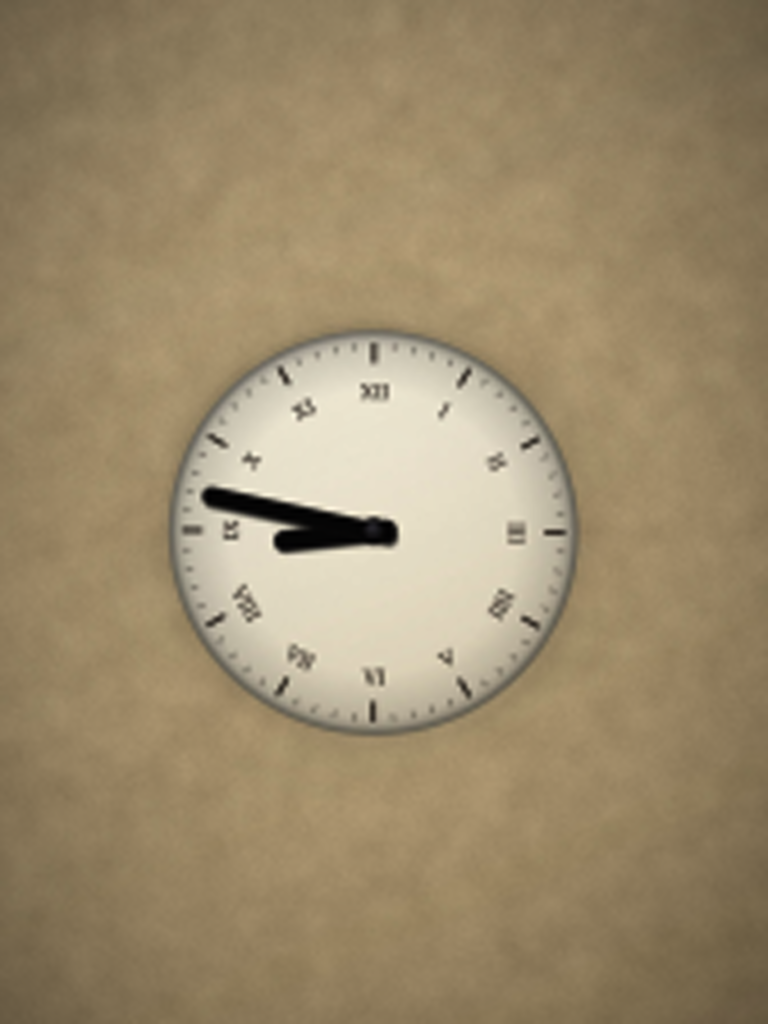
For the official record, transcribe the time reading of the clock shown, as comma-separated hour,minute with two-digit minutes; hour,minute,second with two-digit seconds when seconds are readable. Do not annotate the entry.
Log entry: 8,47
